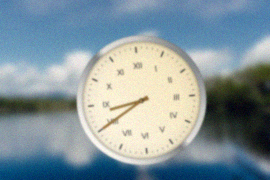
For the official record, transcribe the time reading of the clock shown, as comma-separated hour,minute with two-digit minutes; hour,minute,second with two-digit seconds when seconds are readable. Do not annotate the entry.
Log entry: 8,40
